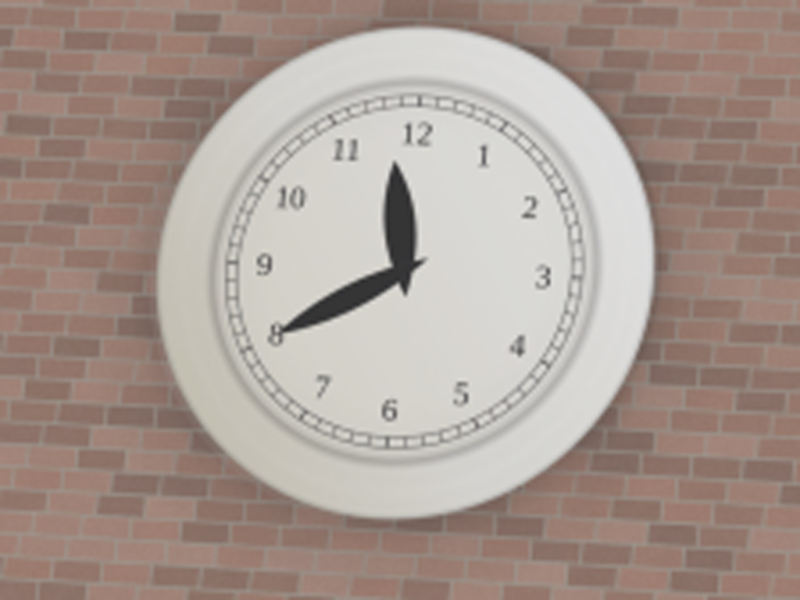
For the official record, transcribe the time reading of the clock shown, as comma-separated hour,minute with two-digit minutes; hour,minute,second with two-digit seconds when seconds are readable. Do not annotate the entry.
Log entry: 11,40
